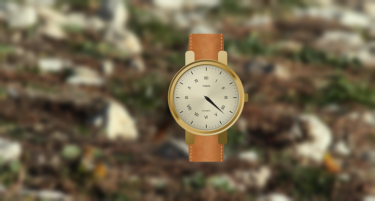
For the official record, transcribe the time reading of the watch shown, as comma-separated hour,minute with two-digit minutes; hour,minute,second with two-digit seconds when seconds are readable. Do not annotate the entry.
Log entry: 4,22
